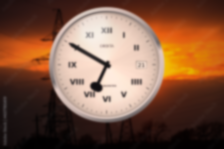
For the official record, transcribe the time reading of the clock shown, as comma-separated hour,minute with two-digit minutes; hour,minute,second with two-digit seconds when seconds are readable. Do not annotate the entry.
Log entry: 6,50
